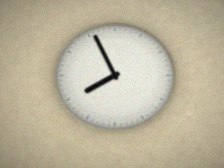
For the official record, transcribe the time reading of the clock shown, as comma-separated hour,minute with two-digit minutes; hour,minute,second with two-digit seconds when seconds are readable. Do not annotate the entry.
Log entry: 7,56
